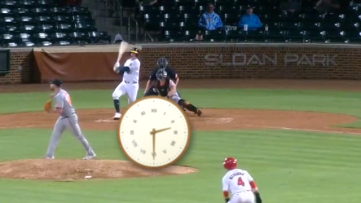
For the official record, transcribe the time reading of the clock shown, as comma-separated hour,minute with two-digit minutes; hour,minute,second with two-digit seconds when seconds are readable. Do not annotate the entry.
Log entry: 2,30
